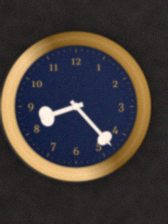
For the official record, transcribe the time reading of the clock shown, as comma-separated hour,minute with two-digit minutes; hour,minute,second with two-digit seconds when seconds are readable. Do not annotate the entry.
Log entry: 8,23
